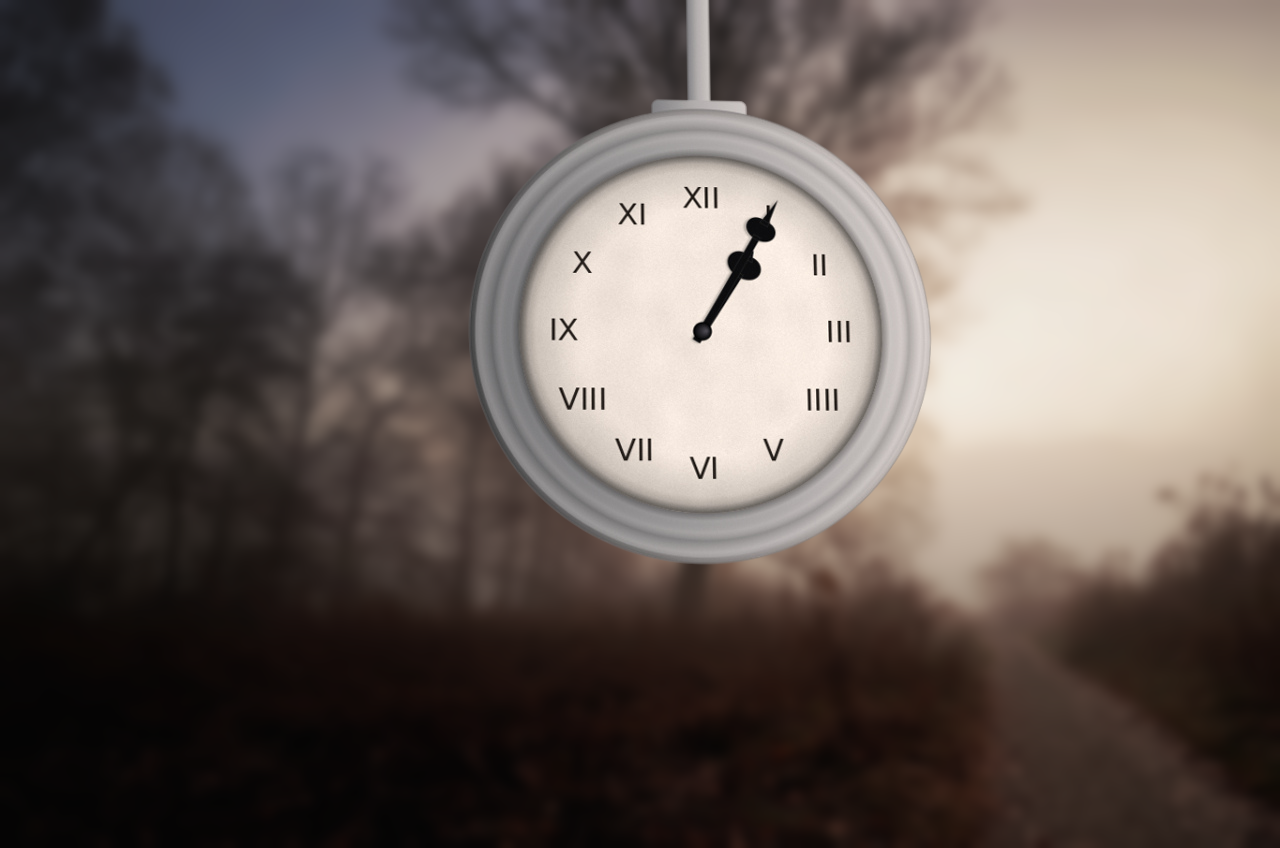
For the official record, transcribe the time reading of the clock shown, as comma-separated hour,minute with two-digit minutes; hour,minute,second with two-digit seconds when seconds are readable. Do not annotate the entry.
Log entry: 1,05
